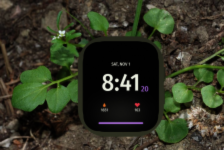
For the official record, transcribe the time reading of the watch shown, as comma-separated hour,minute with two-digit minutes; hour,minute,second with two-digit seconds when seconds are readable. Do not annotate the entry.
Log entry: 8,41
